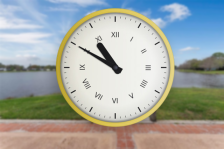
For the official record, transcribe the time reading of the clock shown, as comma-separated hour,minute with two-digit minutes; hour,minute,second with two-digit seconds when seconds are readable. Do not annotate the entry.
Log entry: 10,50
